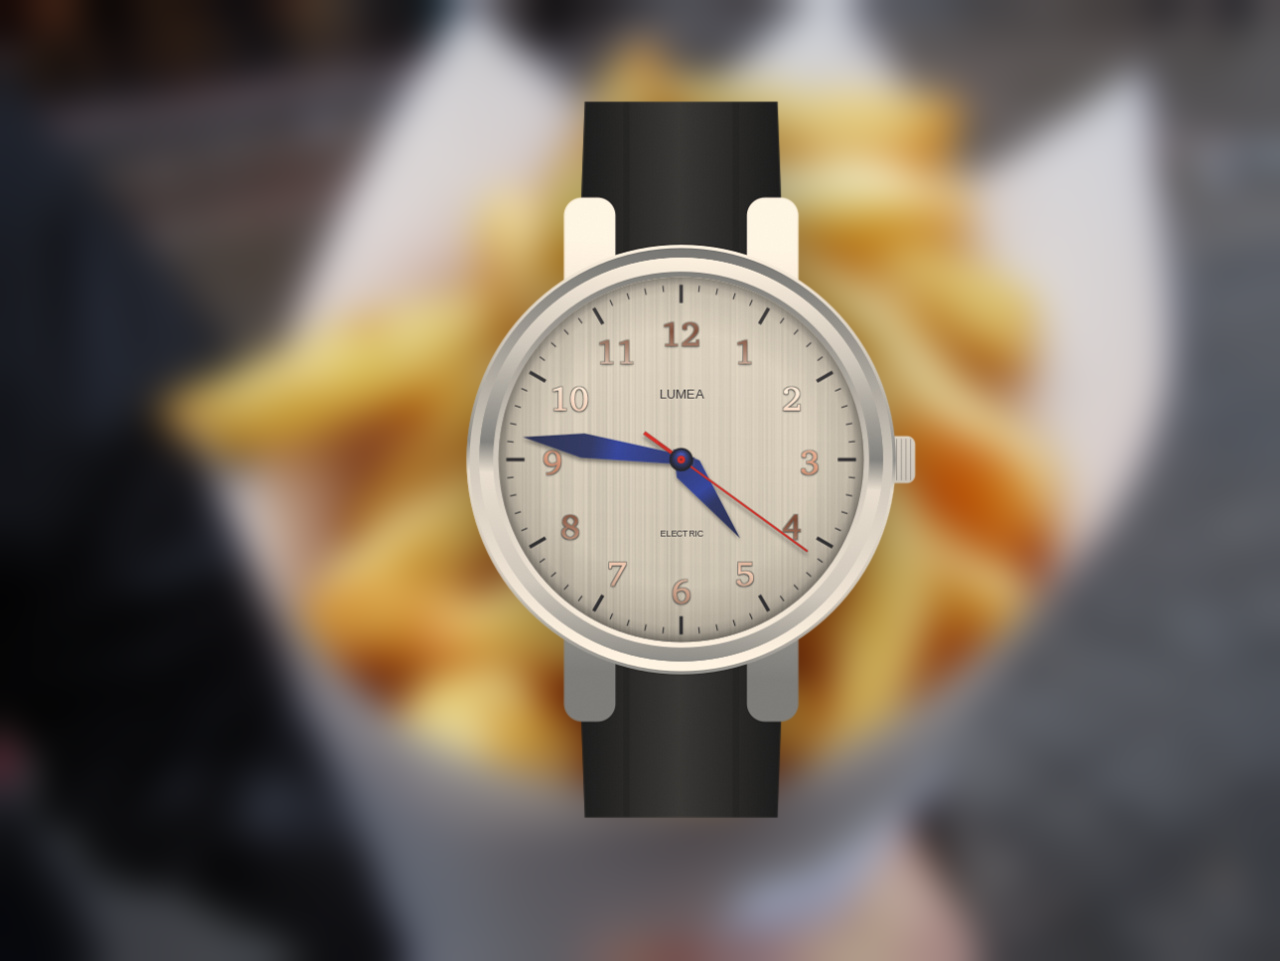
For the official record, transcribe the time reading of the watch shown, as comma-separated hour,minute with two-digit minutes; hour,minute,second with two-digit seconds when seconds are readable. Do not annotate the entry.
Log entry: 4,46,21
